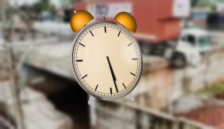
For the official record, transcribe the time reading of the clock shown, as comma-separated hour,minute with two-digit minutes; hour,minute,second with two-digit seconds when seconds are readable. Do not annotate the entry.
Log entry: 5,28
